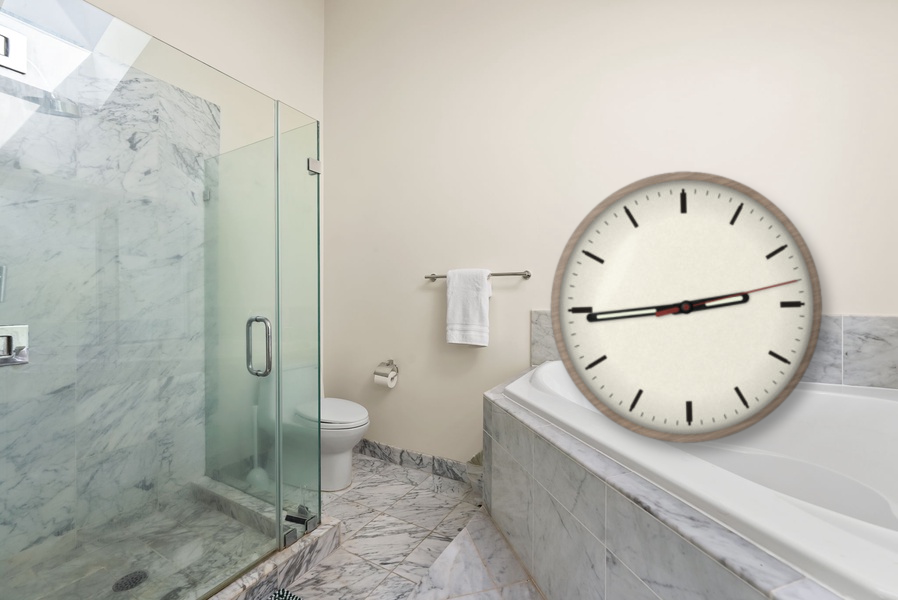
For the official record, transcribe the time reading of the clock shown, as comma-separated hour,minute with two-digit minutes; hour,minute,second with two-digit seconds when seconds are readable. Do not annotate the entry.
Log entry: 2,44,13
